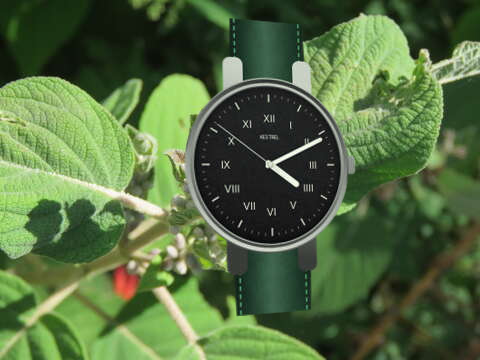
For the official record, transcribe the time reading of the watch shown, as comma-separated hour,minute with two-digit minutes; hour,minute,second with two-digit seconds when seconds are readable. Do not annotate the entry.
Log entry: 4,10,51
